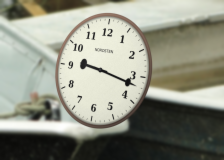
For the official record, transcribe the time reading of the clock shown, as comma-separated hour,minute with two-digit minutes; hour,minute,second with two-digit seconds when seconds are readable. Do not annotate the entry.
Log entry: 9,17
